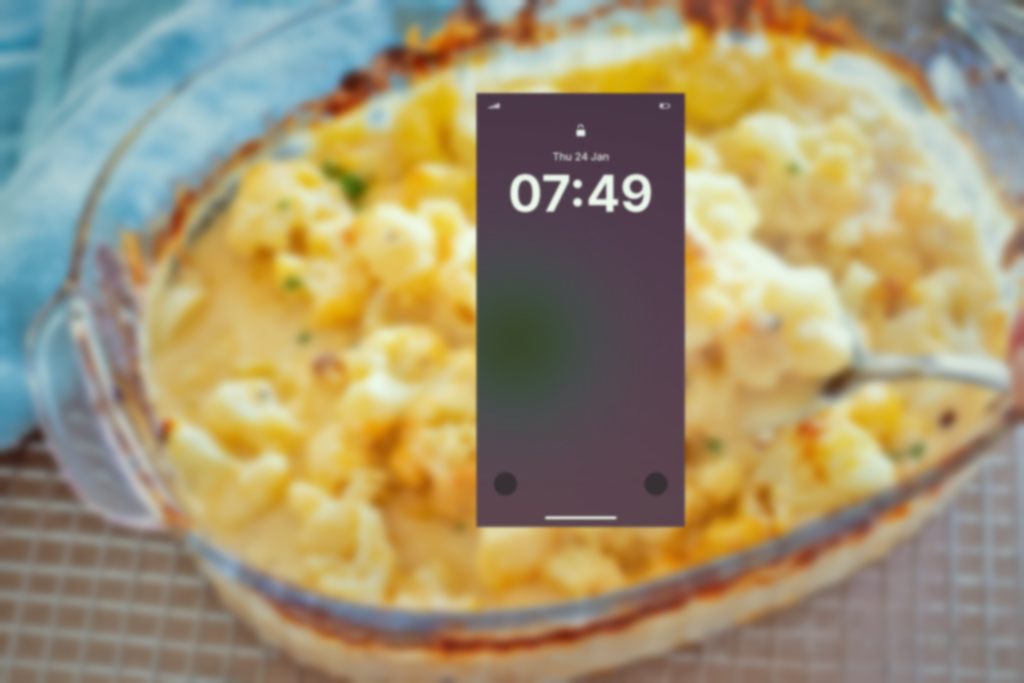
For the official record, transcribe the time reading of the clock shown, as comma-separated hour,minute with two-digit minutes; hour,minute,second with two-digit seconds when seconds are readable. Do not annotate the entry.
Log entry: 7,49
